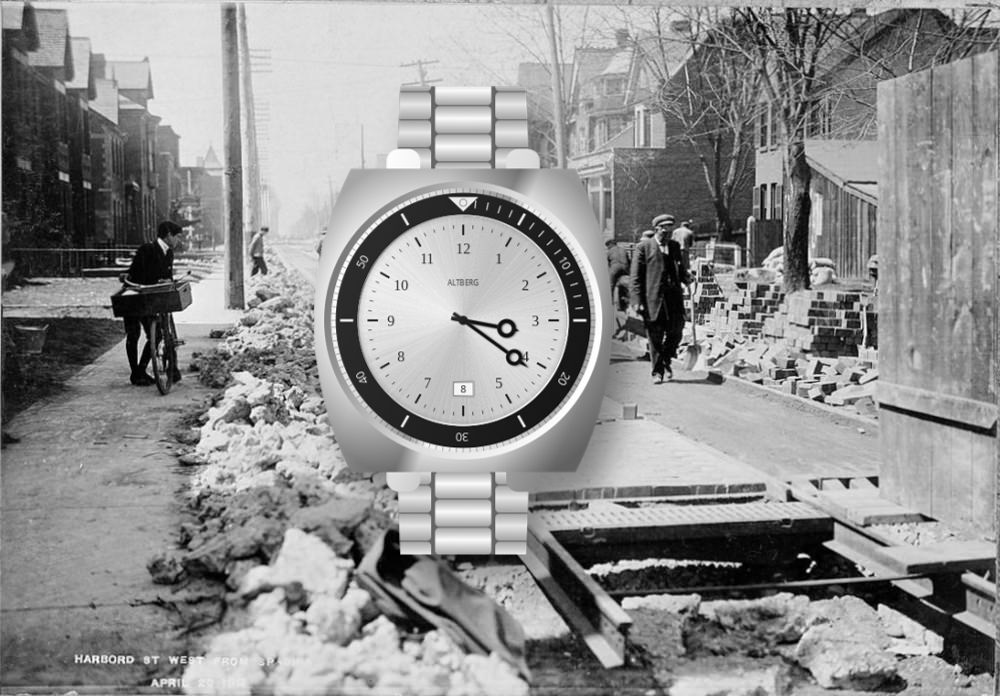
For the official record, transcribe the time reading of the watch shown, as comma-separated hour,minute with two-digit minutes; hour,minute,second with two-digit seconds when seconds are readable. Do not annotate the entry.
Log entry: 3,21
